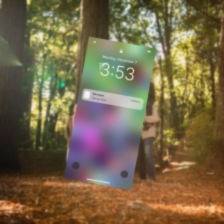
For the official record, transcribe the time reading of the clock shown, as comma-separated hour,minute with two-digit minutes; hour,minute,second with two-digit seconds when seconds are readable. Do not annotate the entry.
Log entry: 3,53
